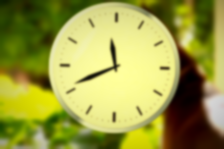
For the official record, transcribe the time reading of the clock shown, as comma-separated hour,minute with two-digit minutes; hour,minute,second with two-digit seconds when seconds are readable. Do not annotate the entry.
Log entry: 11,41
